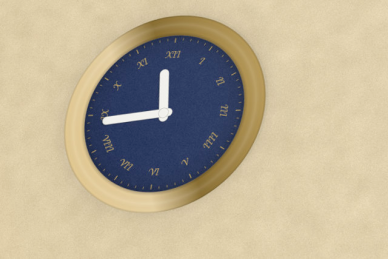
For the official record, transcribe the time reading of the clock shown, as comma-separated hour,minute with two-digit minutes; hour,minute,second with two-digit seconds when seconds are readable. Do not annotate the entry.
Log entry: 11,44
